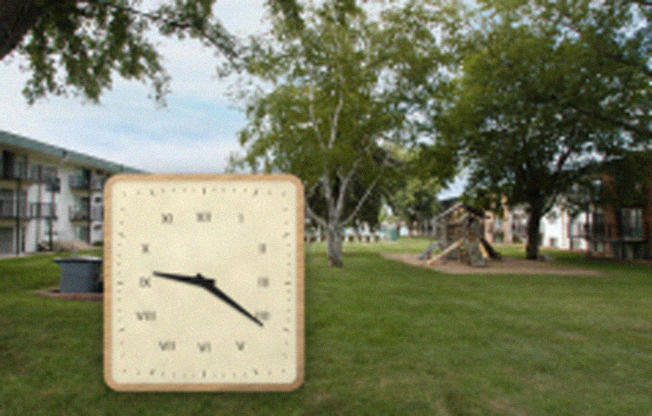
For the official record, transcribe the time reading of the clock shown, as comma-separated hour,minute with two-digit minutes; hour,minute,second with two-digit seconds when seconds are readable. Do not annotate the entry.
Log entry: 9,21
